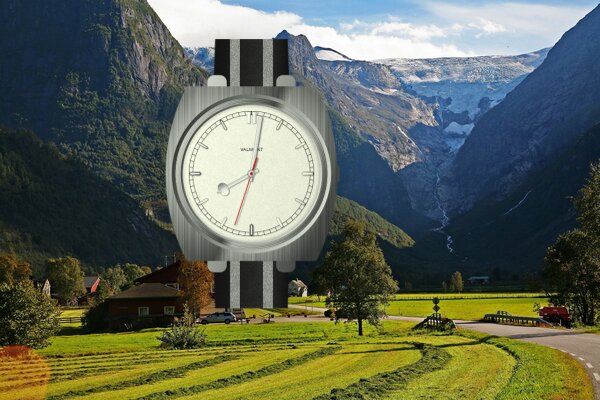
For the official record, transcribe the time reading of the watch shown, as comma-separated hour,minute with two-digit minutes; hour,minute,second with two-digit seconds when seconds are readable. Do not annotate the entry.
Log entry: 8,01,33
